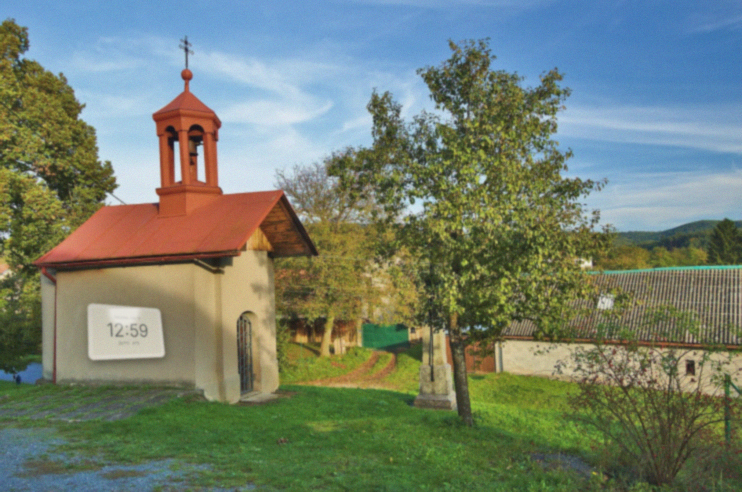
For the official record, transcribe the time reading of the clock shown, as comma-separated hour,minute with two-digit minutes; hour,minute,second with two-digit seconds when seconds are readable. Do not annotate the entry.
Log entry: 12,59
